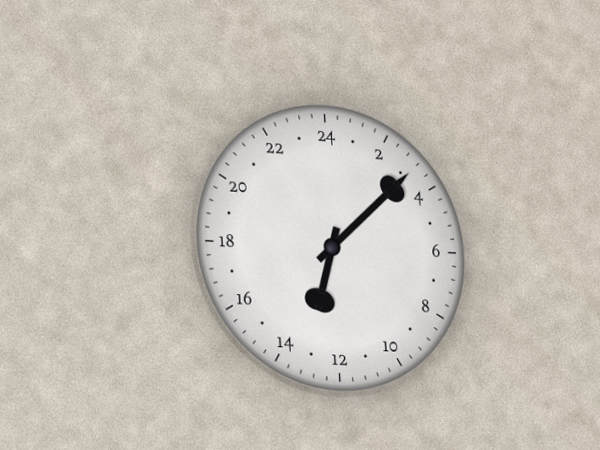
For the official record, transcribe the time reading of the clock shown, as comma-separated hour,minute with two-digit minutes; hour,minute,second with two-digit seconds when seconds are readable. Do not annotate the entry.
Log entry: 13,08
